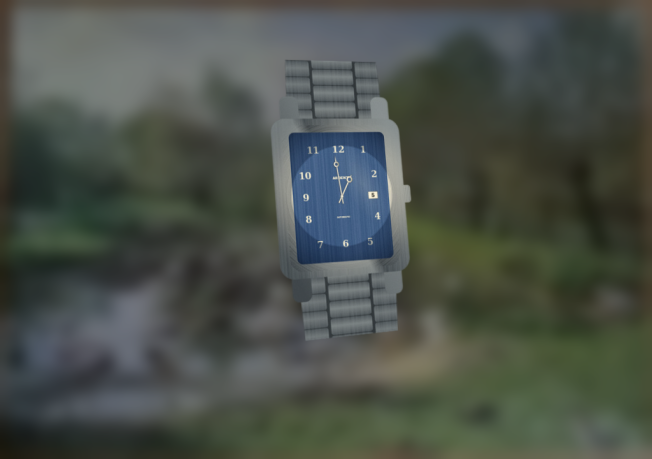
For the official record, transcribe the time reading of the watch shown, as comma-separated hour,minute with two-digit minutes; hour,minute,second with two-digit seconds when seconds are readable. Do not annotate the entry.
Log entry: 12,59
